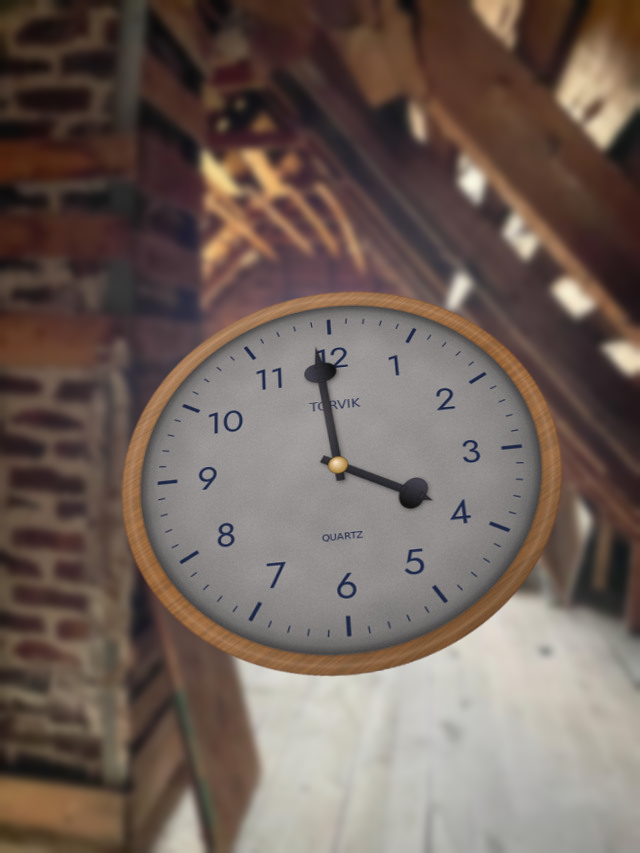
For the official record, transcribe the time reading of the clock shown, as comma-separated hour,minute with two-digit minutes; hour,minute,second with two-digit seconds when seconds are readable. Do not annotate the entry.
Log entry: 3,59
